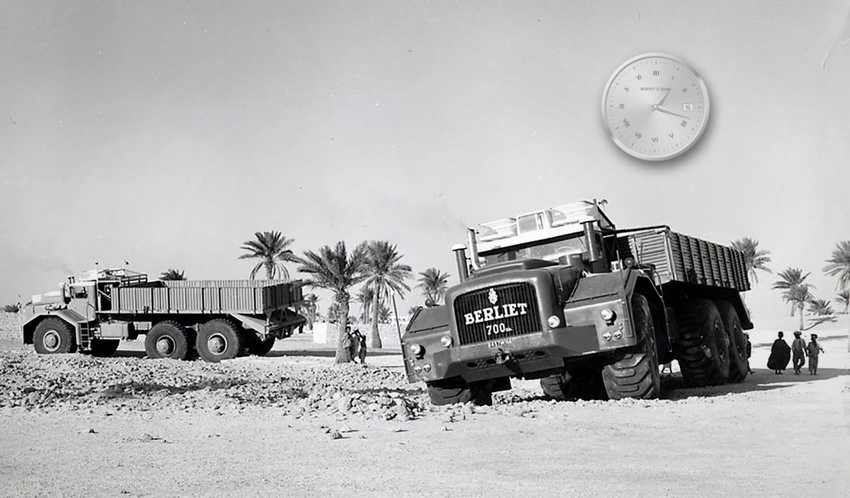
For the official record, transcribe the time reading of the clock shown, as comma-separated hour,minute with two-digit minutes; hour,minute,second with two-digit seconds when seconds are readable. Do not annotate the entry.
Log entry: 1,18
